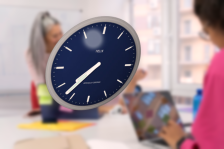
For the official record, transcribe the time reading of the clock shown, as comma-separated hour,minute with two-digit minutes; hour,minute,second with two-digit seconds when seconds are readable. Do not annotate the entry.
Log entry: 7,37
